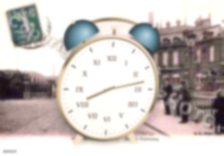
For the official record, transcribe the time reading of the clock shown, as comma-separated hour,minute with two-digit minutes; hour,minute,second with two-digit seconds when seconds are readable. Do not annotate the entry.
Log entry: 8,13
